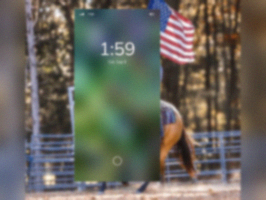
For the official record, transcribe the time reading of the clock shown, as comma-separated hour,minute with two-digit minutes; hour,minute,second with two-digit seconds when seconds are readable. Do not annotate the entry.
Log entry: 1,59
